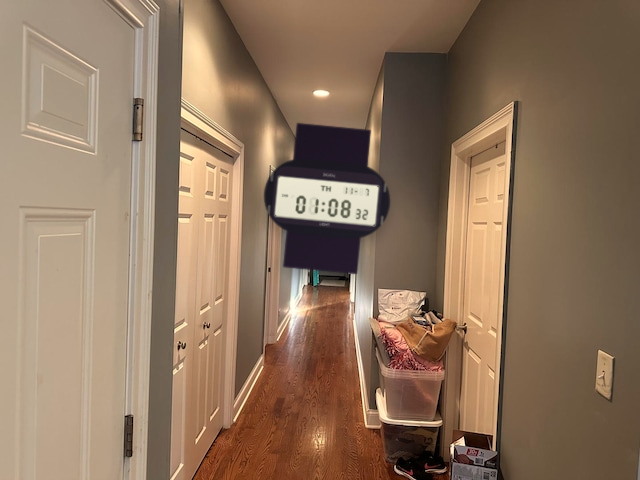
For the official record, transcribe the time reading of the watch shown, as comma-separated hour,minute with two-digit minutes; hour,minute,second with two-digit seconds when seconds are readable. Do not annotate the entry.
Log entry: 1,08,32
